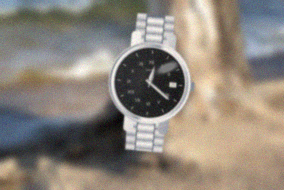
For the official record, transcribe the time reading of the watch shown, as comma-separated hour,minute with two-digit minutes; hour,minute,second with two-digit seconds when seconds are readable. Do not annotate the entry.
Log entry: 12,21
